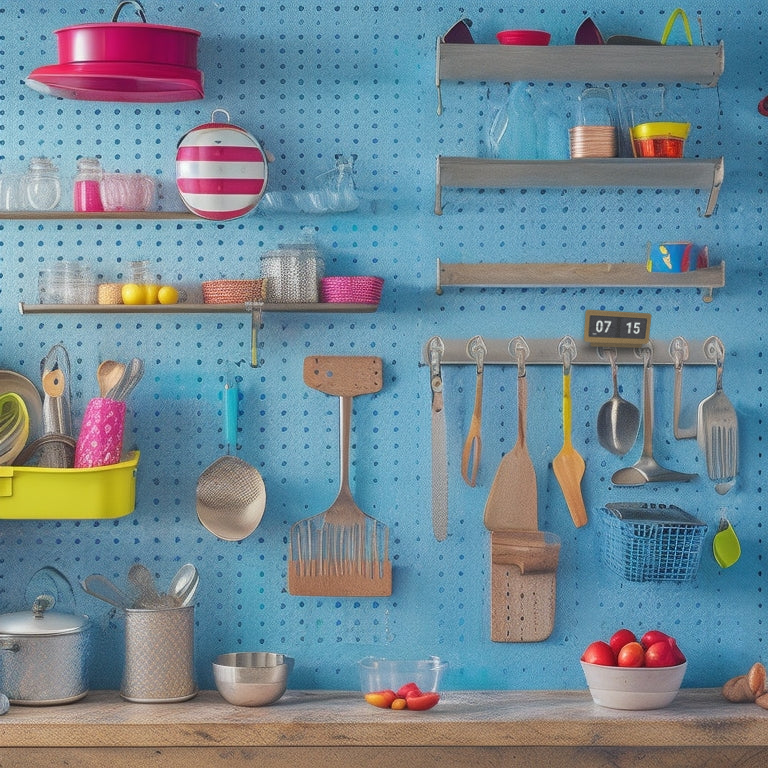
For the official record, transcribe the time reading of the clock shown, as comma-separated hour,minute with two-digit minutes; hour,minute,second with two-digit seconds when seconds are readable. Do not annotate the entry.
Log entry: 7,15
